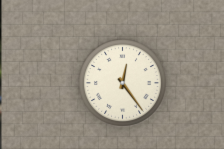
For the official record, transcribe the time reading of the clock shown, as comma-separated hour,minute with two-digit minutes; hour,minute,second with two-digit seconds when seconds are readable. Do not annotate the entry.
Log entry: 12,24
